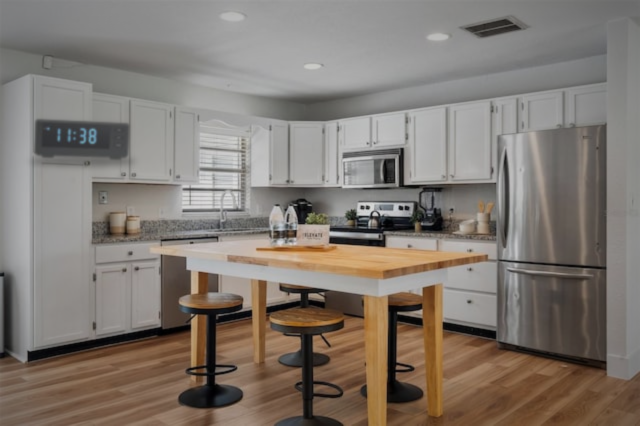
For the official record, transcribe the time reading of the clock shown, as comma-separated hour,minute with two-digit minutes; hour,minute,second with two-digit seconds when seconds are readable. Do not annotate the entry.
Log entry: 11,38
